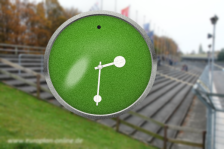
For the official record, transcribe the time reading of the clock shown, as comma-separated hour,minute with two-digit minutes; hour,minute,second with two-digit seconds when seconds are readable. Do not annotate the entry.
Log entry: 2,31
